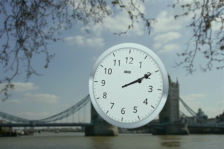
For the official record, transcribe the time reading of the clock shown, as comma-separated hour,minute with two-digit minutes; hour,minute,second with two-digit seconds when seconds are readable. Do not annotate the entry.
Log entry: 2,10
